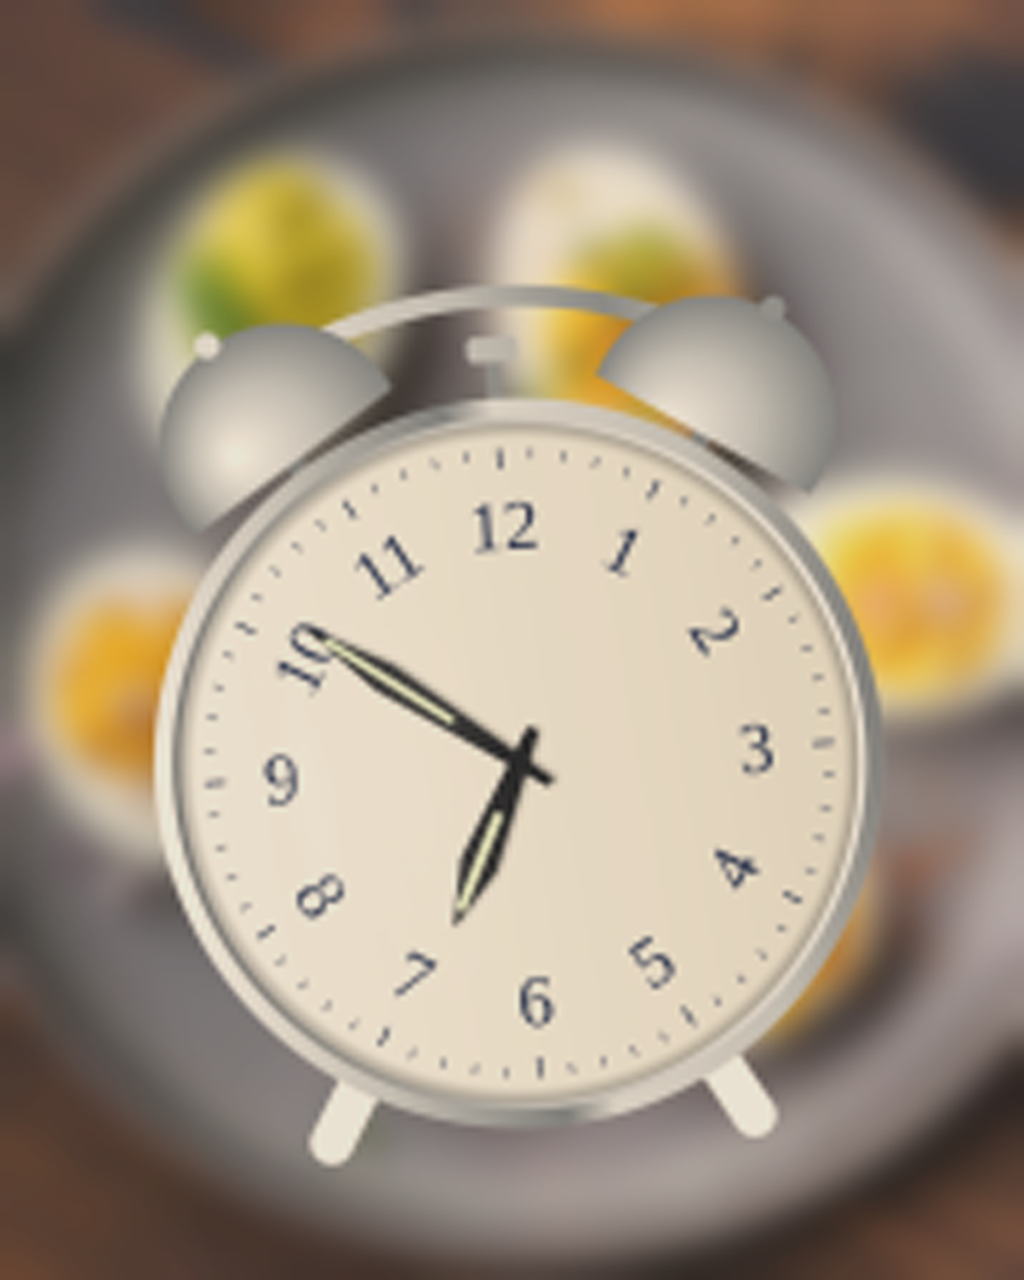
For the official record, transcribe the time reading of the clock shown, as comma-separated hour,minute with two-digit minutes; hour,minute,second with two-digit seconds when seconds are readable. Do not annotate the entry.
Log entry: 6,51
